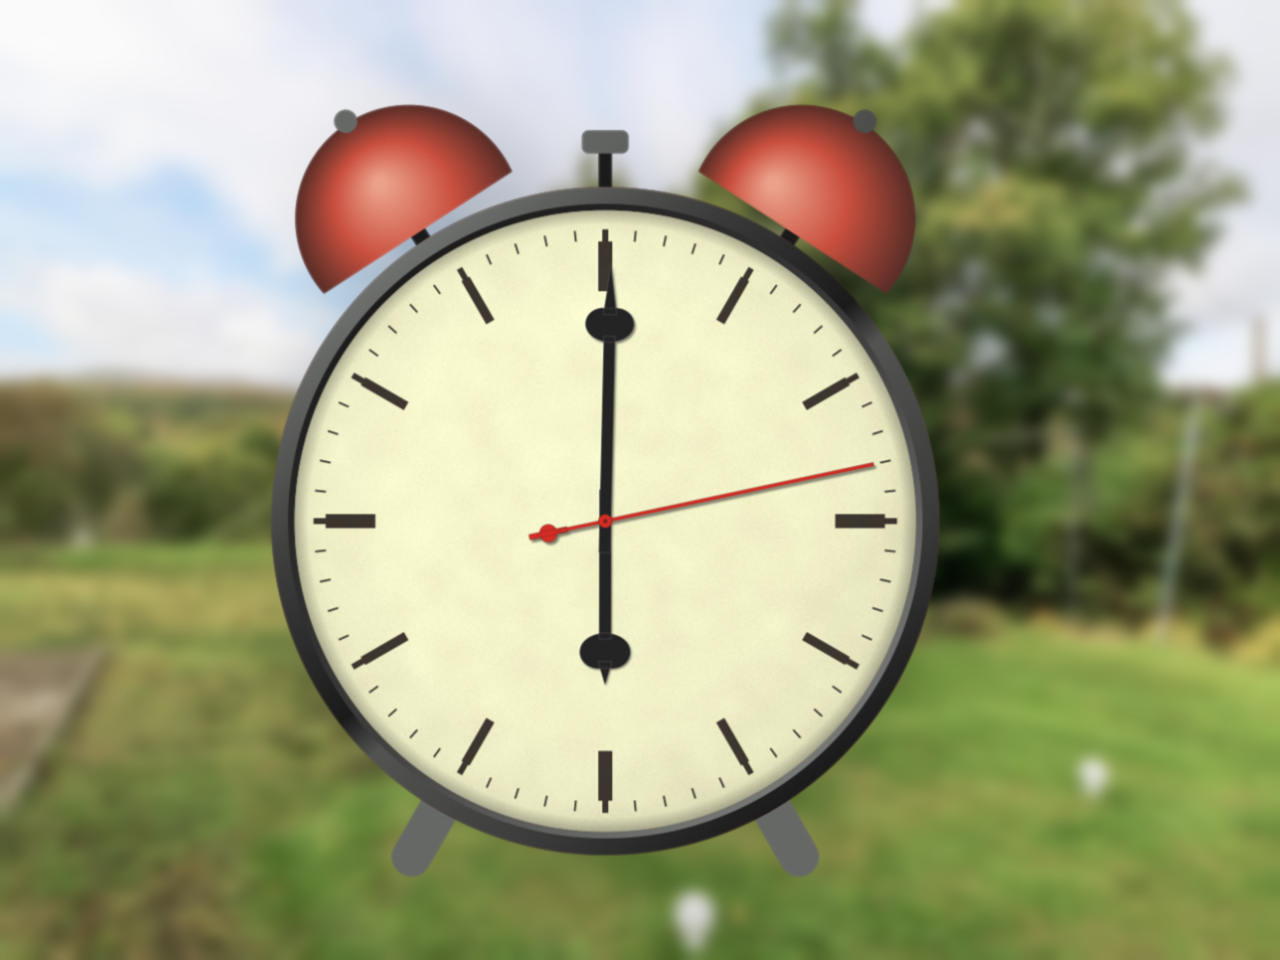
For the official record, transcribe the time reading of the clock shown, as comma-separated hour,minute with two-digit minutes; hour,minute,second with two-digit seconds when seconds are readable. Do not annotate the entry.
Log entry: 6,00,13
